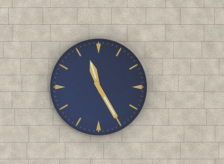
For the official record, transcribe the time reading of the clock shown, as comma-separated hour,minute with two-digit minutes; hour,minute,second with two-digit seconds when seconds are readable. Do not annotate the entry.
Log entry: 11,25
